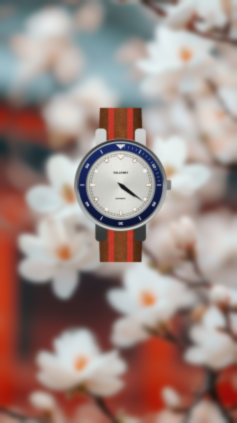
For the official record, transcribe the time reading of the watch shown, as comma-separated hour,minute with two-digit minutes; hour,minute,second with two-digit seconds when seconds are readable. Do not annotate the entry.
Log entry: 4,21
